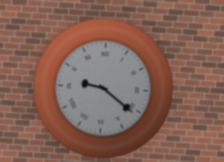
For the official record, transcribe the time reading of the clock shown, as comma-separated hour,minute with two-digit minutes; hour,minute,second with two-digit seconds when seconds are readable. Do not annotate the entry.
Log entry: 9,21
